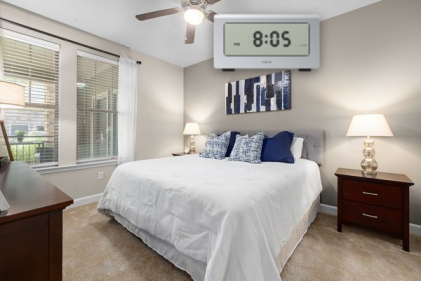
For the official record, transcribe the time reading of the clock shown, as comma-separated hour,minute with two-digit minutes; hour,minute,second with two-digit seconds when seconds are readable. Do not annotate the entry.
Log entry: 8,05
